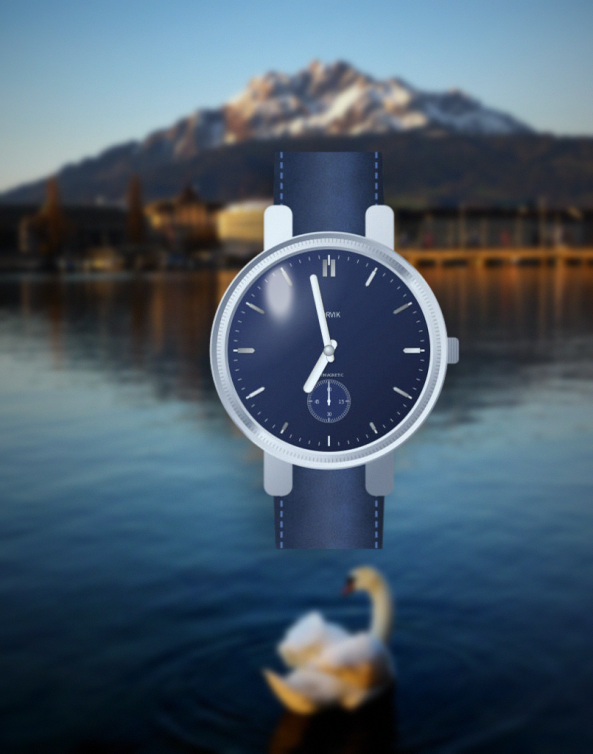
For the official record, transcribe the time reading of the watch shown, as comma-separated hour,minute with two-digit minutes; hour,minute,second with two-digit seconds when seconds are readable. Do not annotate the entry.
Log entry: 6,58
